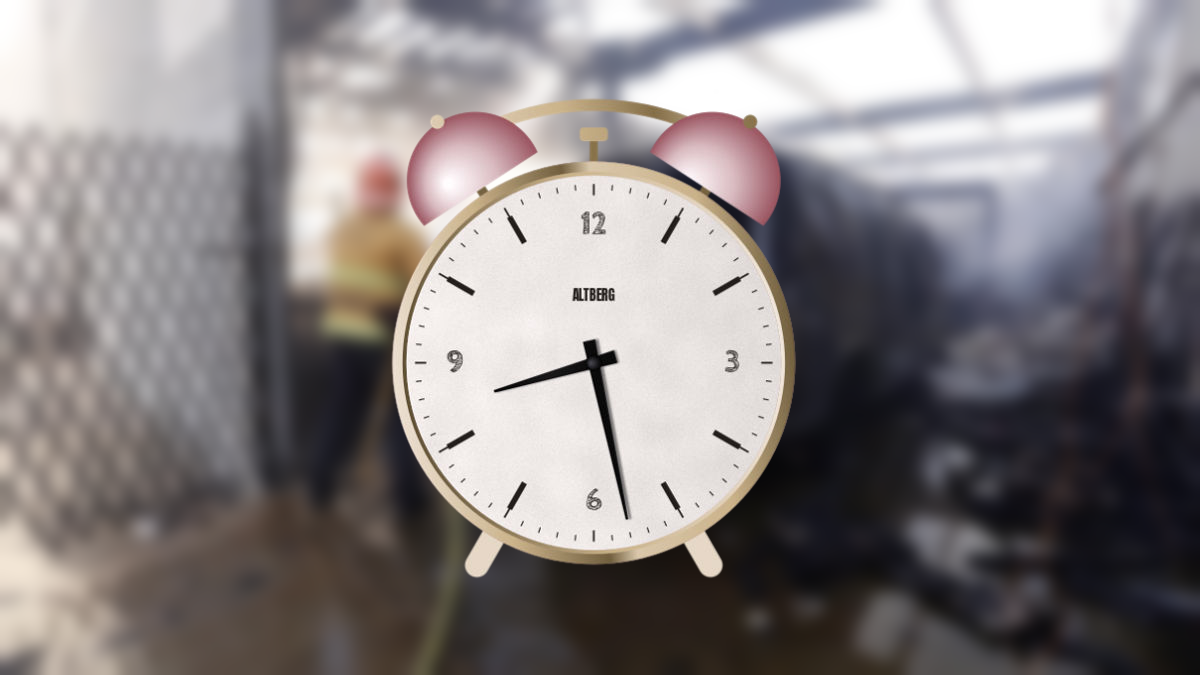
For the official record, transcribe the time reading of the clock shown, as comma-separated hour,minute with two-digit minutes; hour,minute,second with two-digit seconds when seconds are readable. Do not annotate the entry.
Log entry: 8,28
